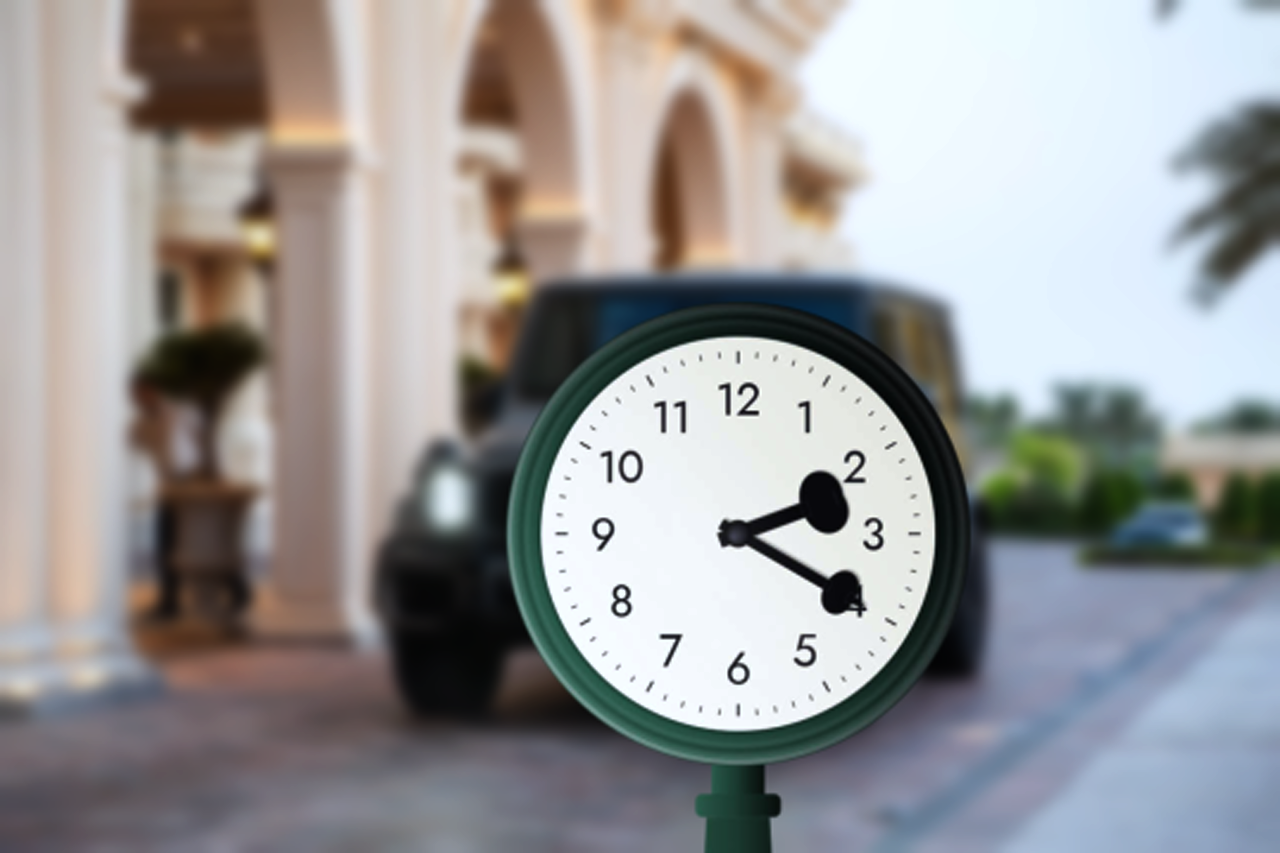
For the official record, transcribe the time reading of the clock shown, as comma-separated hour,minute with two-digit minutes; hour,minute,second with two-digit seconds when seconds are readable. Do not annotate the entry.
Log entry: 2,20
